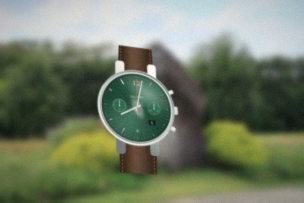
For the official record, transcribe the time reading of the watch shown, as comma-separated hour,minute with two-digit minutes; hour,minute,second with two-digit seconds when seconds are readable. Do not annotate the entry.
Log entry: 8,02
